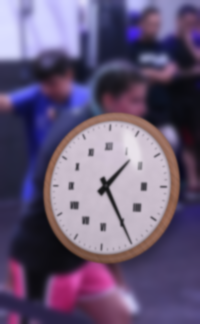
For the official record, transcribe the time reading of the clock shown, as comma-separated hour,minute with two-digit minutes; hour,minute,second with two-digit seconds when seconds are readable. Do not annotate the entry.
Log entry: 1,25
